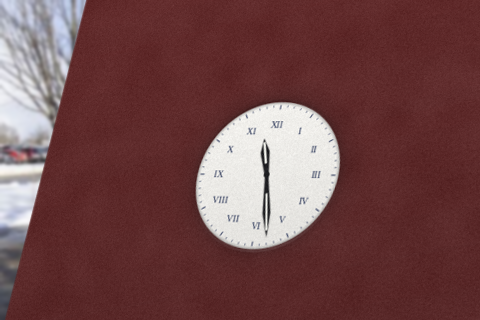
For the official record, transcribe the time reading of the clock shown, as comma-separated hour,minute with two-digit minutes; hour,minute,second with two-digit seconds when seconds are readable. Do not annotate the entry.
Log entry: 11,28
